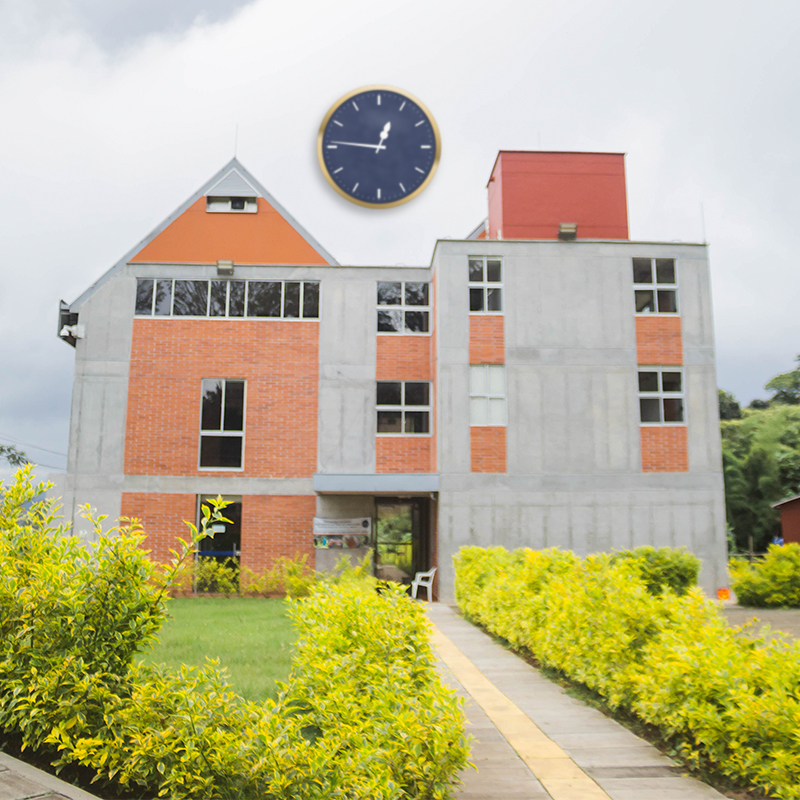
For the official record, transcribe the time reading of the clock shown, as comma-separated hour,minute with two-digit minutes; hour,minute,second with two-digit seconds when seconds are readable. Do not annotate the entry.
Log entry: 12,46
